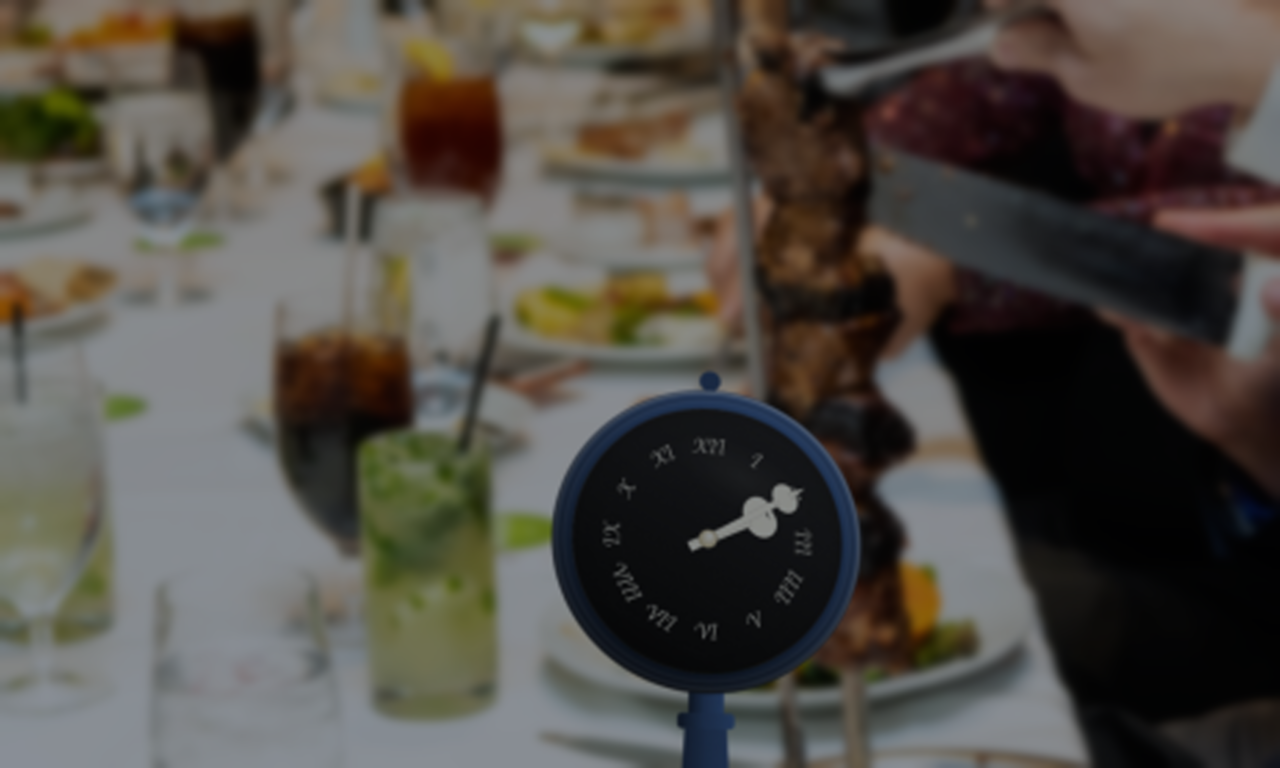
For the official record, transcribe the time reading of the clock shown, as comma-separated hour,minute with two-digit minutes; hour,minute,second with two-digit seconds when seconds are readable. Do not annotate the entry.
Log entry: 2,10
